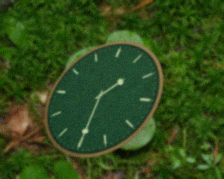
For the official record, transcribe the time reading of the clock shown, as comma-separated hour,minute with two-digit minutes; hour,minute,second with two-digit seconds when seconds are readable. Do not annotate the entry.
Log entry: 1,30
